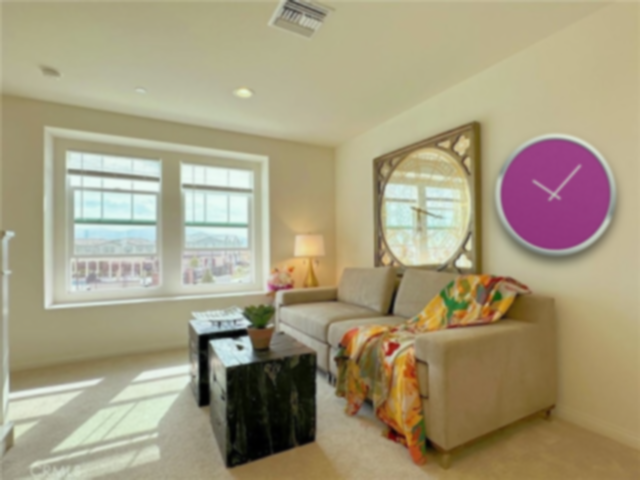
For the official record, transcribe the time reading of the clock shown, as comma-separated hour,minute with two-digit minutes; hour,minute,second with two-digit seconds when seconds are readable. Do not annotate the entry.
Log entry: 10,07
